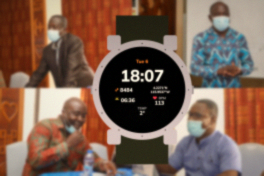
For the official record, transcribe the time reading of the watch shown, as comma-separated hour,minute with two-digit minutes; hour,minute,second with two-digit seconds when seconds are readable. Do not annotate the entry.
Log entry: 18,07
